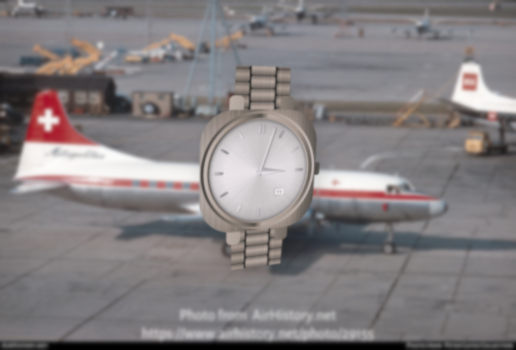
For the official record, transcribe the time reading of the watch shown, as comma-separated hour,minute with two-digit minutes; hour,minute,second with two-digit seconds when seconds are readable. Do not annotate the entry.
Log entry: 3,03
